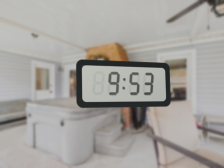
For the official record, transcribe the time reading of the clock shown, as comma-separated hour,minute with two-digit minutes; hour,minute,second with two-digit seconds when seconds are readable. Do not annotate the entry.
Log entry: 9,53
